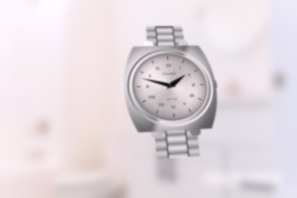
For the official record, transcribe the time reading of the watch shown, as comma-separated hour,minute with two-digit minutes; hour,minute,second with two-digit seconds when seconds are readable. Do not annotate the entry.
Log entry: 1,48
